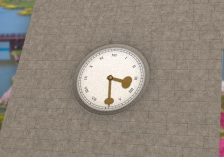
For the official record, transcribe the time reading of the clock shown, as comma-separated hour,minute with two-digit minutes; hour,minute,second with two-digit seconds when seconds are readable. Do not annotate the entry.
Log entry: 3,29
